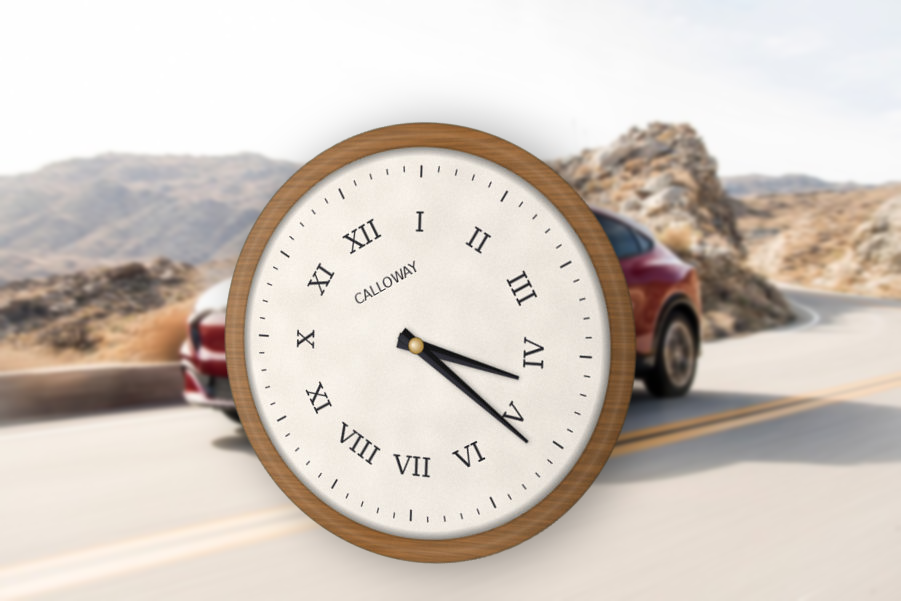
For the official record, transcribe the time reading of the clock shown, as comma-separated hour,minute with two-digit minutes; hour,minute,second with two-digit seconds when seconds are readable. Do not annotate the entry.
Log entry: 4,26
